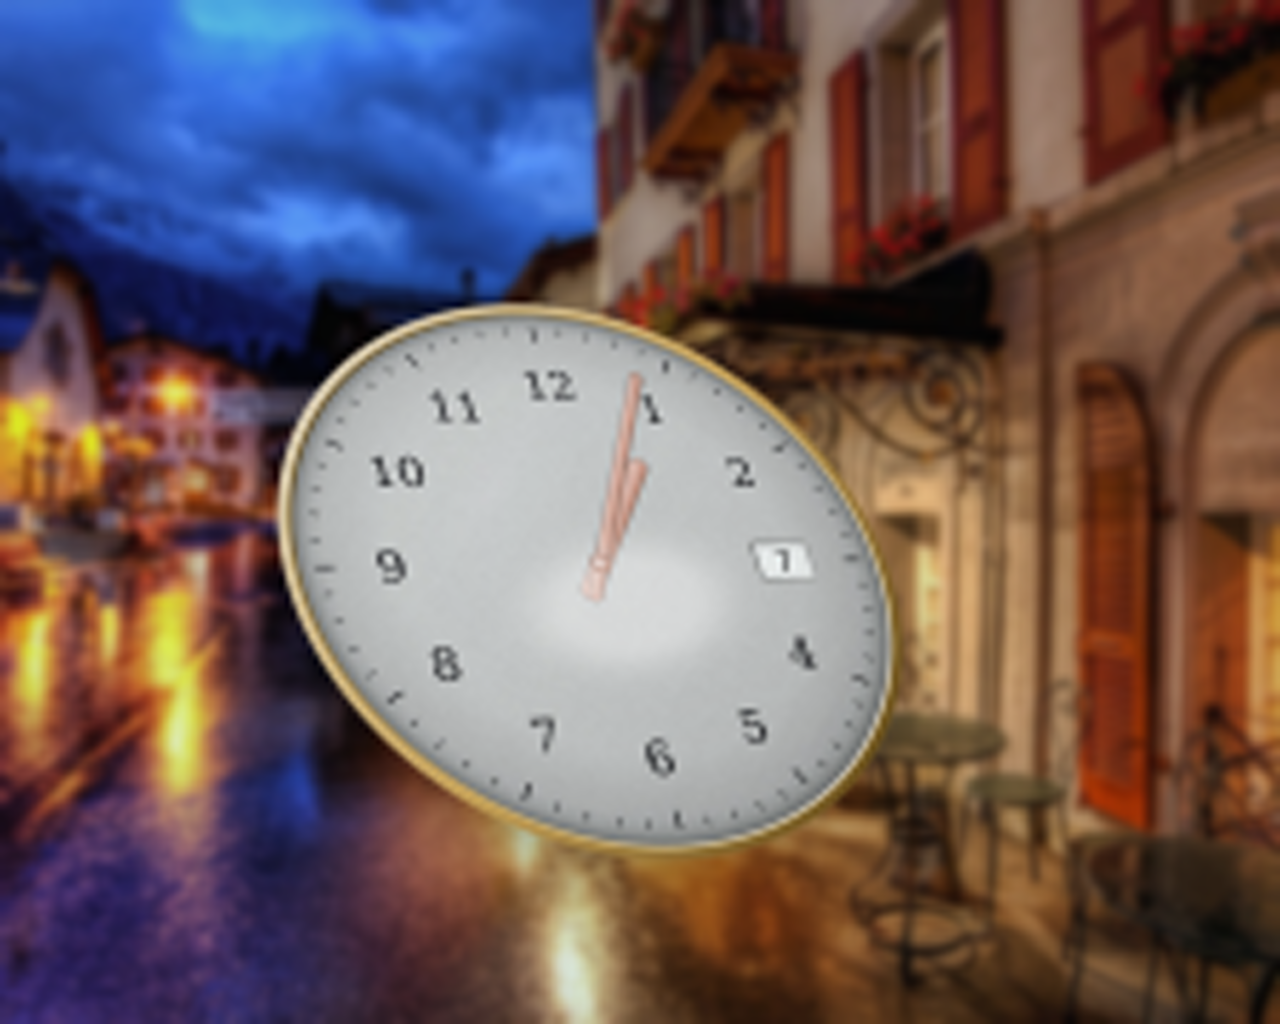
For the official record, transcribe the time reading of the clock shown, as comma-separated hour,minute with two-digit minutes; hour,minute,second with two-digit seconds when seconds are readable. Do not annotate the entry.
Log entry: 1,04
